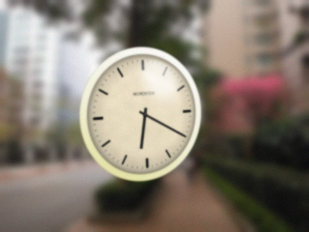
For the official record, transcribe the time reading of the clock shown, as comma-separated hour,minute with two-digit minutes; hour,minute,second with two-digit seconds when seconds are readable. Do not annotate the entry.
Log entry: 6,20
